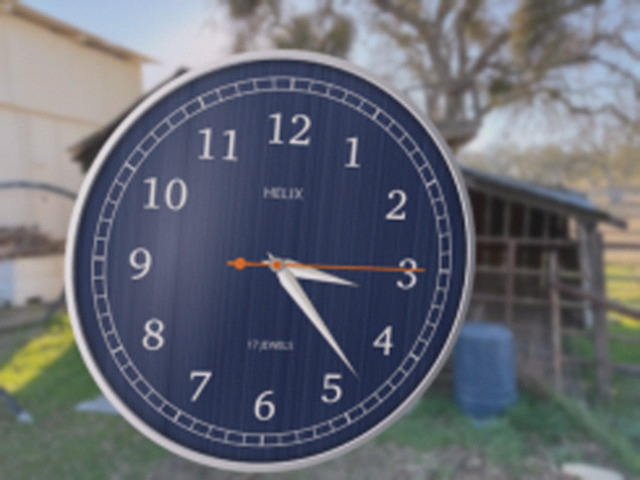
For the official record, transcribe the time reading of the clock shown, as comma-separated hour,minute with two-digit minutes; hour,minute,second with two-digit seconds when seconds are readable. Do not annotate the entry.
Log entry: 3,23,15
